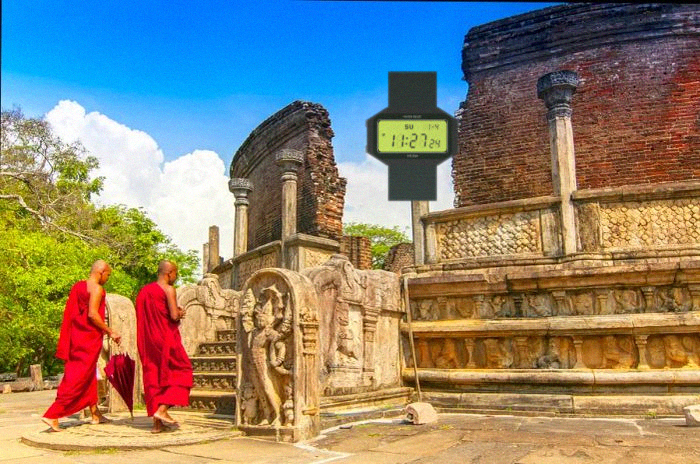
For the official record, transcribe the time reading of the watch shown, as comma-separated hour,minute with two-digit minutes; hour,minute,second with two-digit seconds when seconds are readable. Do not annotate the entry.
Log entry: 11,27,24
